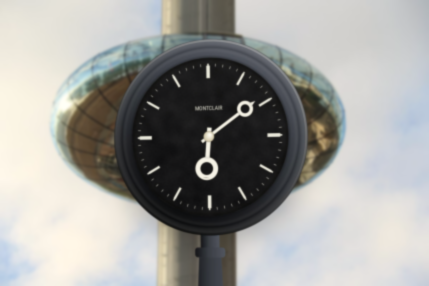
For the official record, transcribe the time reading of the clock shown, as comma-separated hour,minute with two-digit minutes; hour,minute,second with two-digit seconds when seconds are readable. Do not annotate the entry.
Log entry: 6,09
